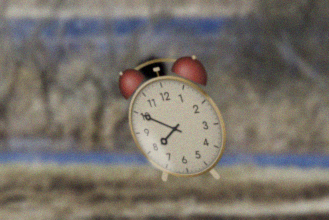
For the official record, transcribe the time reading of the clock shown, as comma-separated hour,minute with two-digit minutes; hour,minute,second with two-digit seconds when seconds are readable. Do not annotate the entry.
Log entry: 7,50
